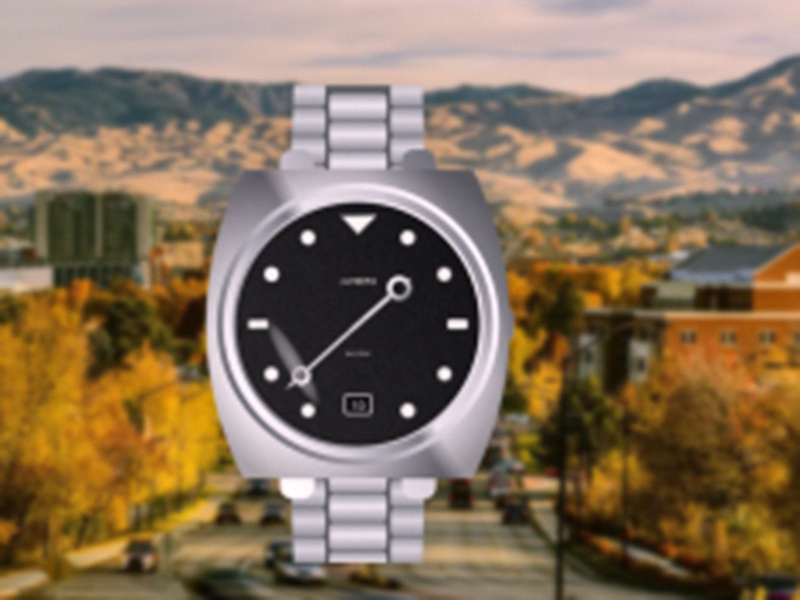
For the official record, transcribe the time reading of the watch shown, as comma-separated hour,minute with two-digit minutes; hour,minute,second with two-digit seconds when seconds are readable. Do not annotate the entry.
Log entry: 1,38
